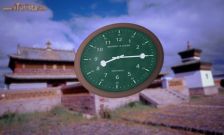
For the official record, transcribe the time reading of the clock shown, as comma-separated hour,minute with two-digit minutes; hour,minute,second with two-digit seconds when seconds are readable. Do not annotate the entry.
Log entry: 8,15
